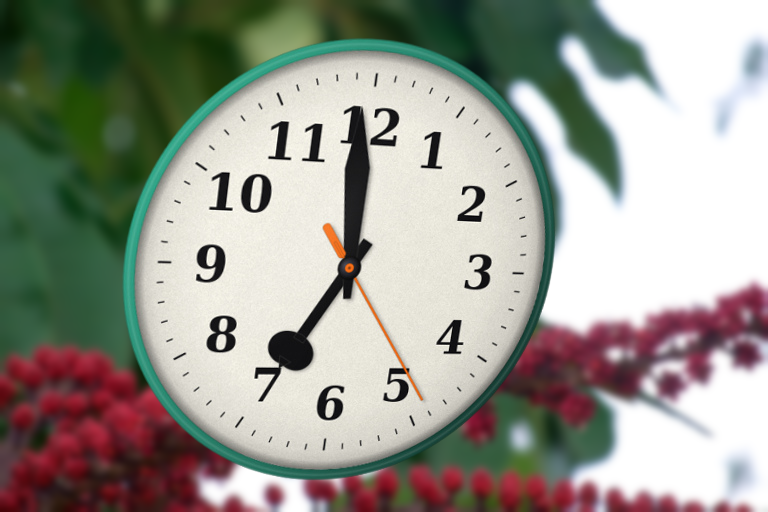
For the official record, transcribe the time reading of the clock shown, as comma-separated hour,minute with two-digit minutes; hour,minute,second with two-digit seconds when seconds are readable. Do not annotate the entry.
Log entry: 6,59,24
